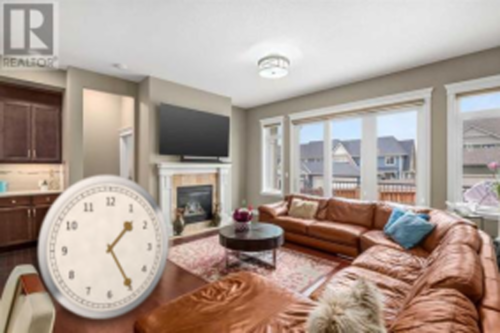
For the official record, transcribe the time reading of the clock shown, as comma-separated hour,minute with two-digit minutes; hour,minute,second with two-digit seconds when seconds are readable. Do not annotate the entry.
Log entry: 1,25
